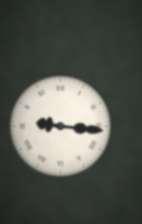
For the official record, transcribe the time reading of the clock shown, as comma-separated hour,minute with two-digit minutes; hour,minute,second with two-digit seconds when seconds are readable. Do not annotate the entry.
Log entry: 9,16
